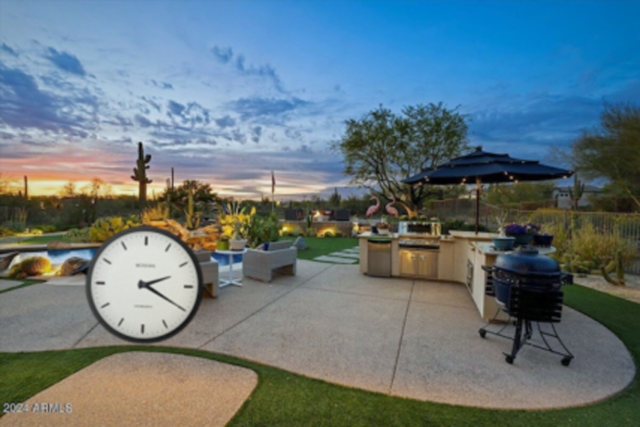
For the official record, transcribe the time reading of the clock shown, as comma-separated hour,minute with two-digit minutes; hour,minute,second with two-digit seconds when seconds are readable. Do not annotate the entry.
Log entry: 2,20
